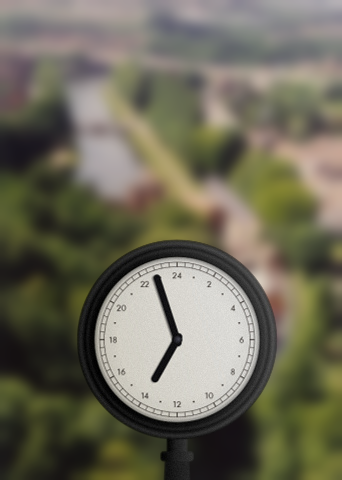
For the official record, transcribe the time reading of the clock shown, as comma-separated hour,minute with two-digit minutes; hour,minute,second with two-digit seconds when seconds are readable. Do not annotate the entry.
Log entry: 13,57
